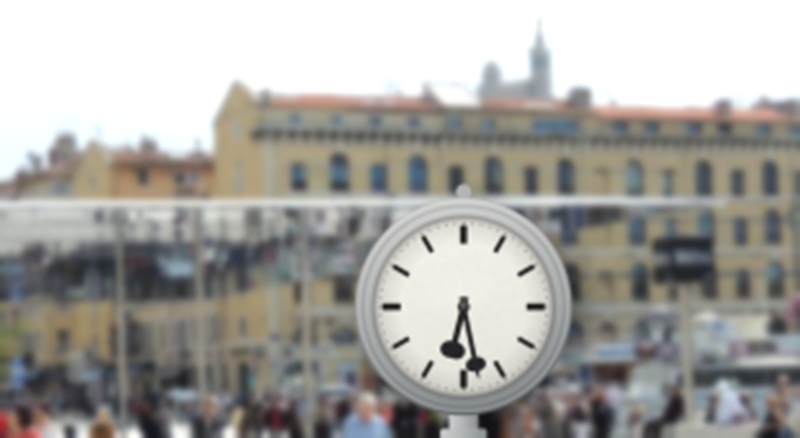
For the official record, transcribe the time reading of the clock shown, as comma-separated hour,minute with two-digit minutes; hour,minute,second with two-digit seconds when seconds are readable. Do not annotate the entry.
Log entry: 6,28
